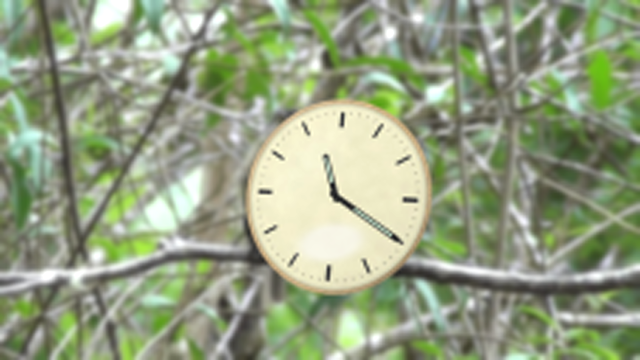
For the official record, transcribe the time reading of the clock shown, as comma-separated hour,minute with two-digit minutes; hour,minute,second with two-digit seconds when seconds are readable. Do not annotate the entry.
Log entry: 11,20
